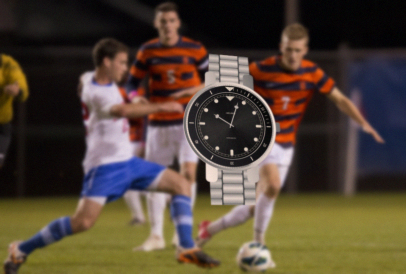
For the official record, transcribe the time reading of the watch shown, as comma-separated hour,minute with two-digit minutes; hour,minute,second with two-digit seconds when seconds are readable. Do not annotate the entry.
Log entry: 10,03
